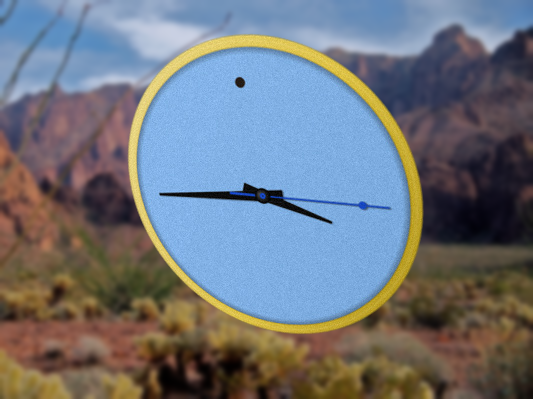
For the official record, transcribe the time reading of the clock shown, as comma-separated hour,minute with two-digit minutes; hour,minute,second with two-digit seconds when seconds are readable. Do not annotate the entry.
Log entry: 3,45,16
